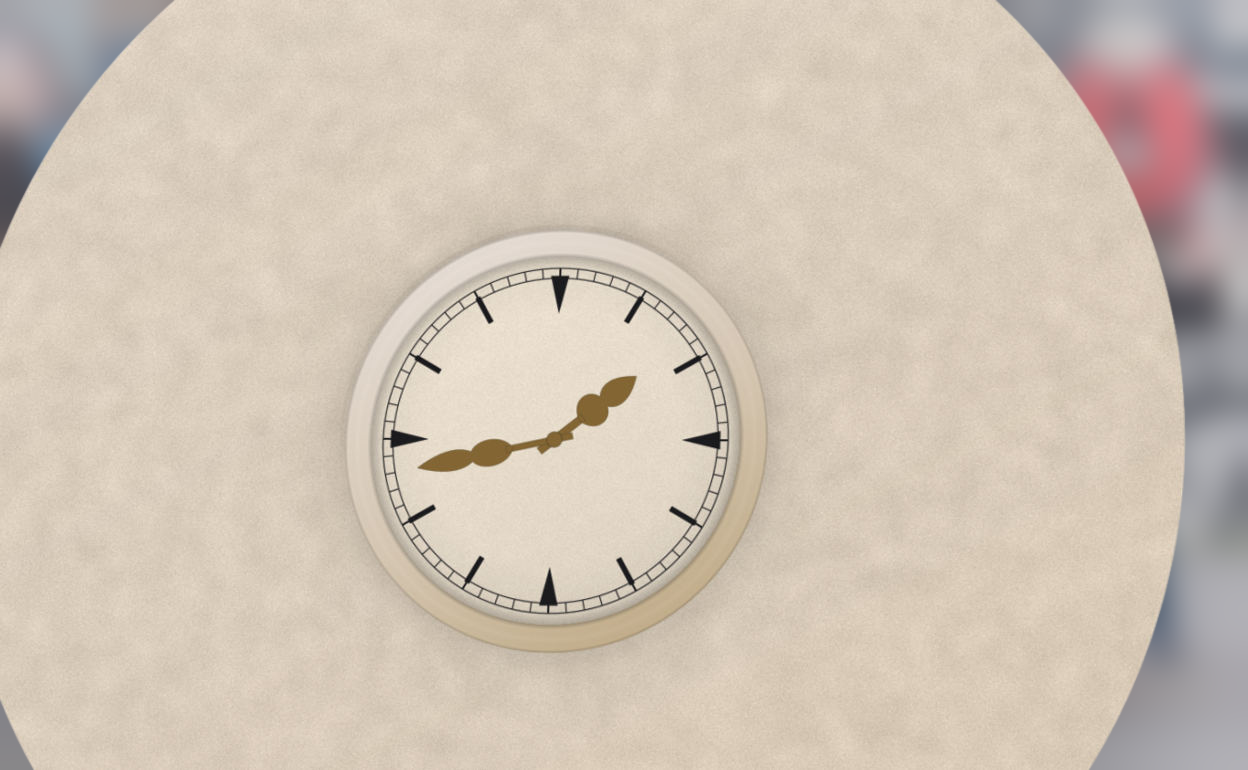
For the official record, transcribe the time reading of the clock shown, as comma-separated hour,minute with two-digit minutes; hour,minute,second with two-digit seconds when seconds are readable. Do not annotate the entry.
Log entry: 1,43
